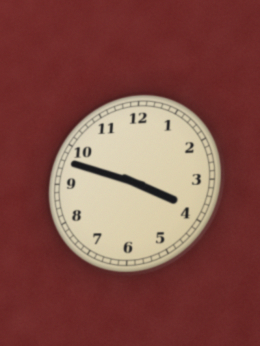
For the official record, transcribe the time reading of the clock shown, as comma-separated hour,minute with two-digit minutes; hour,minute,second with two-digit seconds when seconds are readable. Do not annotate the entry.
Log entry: 3,48
